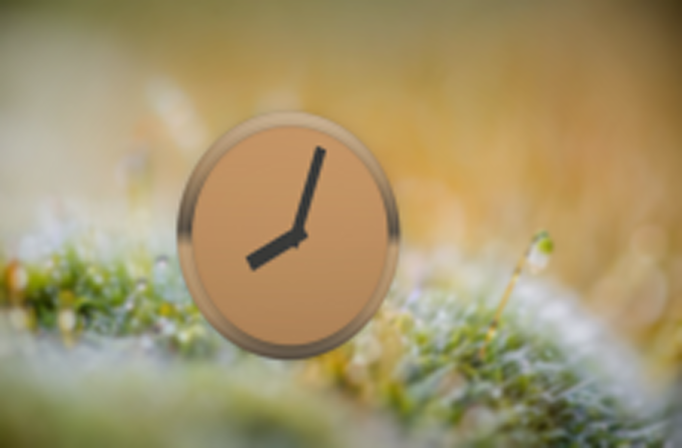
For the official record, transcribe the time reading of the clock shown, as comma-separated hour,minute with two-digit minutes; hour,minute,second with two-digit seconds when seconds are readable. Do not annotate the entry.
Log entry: 8,03
